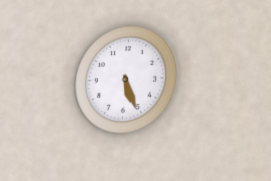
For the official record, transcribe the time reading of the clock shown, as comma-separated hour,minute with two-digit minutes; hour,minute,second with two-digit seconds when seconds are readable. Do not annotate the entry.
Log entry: 5,26
